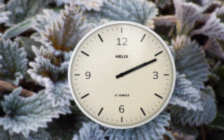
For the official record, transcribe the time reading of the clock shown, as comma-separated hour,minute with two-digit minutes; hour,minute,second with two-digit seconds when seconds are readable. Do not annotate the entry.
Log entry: 2,11
